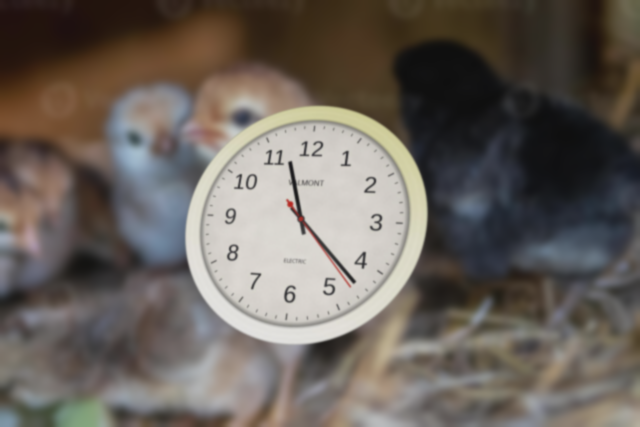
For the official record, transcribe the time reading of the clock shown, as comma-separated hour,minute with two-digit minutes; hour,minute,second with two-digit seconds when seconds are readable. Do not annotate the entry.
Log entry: 11,22,23
